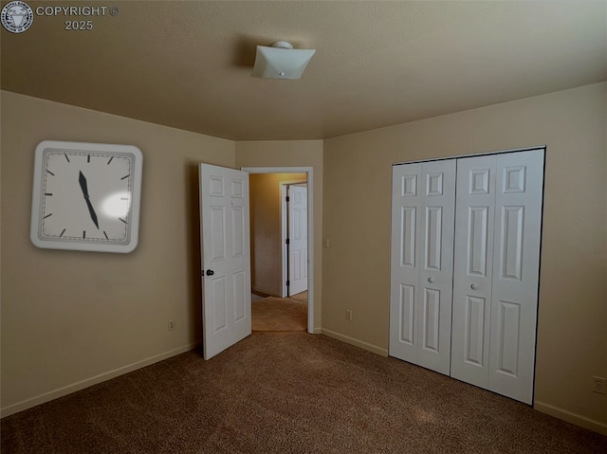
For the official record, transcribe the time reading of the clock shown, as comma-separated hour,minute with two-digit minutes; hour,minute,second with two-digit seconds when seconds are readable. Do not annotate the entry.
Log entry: 11,26
